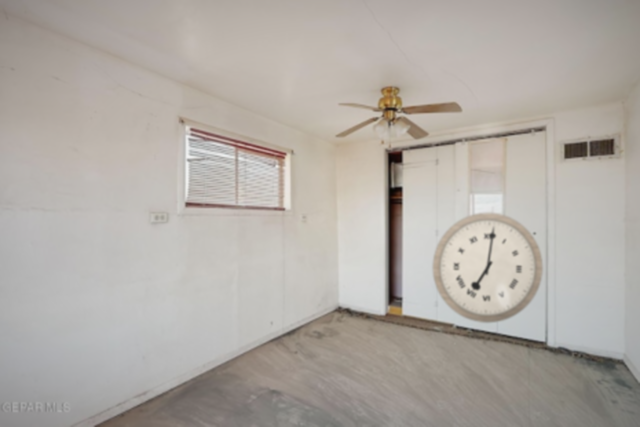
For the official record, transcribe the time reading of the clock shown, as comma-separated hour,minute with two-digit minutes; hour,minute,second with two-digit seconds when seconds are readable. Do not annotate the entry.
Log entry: 7,01
